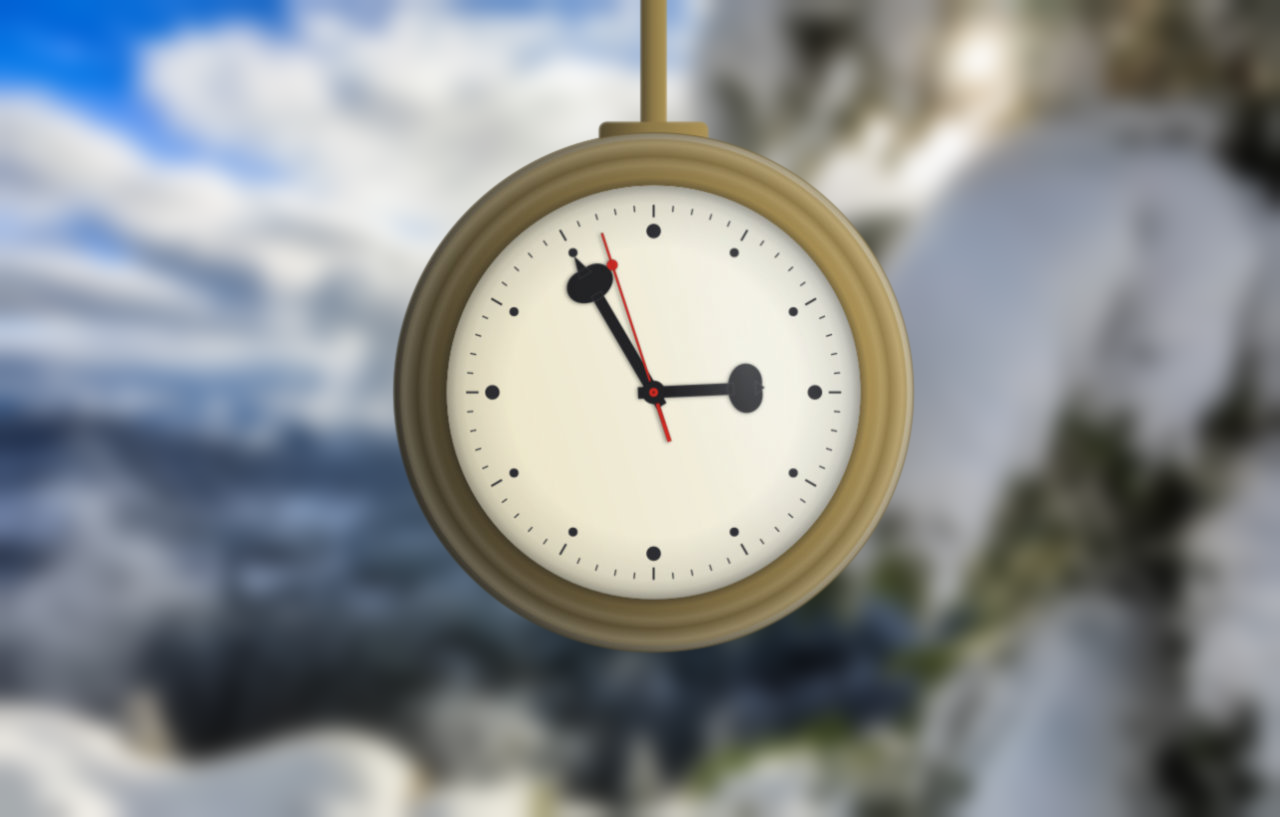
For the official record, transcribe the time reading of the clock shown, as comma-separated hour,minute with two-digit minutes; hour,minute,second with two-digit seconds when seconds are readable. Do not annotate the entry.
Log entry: 2,54,57
